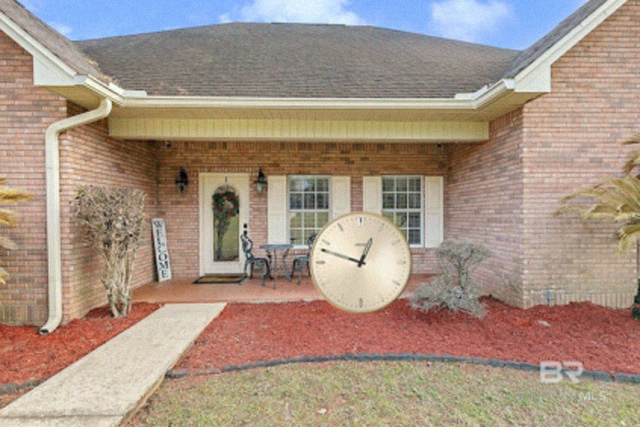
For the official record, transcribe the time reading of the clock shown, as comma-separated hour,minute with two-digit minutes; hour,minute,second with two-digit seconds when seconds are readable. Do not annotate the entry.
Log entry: 12,48
